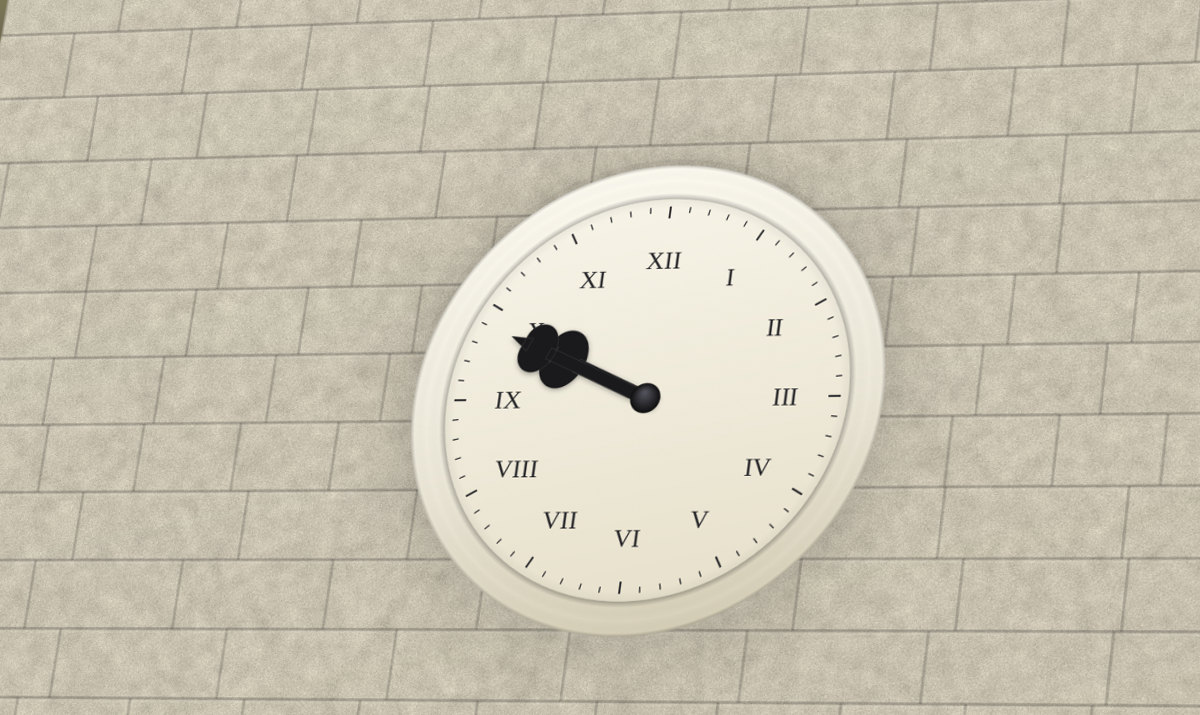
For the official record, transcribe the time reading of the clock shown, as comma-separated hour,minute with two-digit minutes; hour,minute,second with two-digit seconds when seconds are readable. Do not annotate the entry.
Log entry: 9,49
